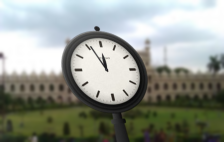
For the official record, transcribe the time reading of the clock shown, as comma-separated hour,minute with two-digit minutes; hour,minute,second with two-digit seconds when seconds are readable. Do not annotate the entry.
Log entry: 11,56
